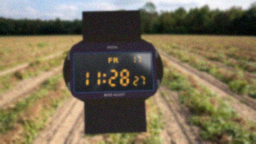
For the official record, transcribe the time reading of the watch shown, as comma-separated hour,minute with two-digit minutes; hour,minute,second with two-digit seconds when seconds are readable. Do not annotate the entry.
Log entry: 11,28,27
